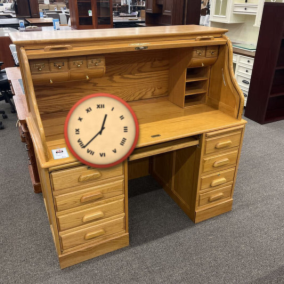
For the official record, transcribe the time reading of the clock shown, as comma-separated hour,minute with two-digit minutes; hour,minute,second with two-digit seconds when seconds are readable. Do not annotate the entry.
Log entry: 12,38
